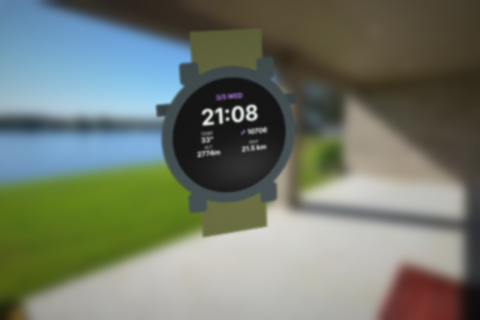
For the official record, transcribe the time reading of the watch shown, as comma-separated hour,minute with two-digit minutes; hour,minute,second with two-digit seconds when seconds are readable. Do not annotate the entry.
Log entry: 21,08
